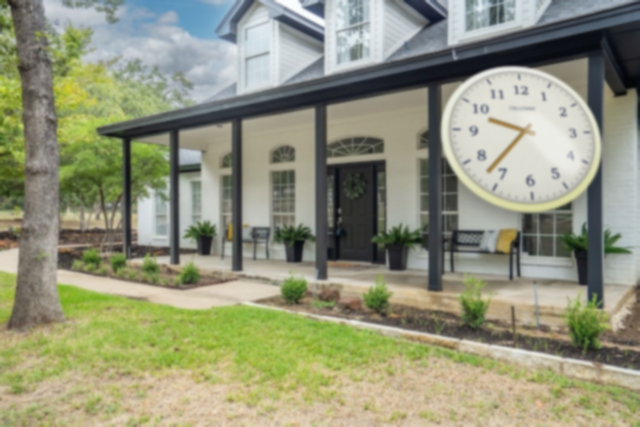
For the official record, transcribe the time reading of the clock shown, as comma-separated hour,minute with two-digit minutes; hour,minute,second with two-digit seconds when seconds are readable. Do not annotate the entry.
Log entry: 9,37
